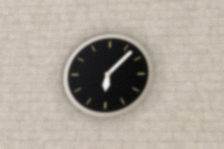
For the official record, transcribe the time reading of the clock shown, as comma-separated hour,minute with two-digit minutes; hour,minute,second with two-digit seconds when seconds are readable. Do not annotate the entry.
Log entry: 6,07
